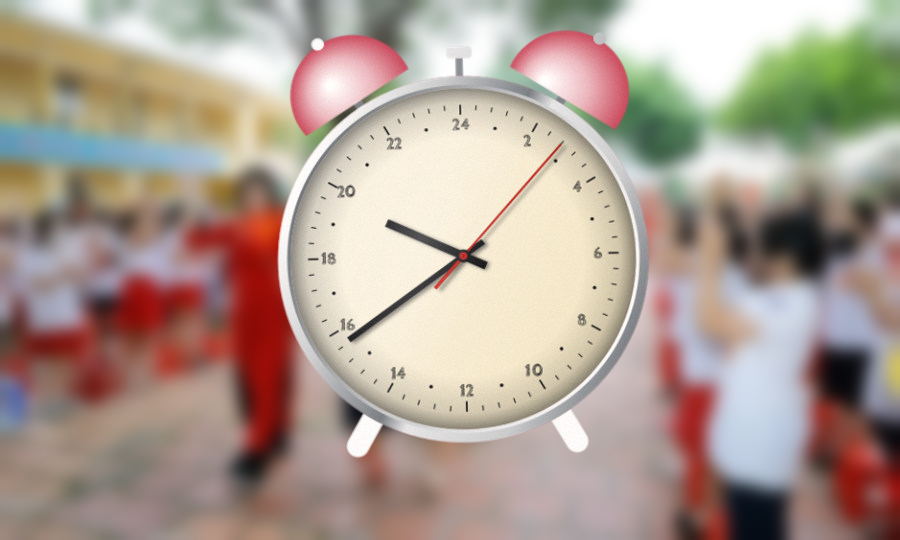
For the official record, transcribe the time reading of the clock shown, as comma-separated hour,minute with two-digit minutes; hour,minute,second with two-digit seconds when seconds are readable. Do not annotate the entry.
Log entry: 19,39,07
